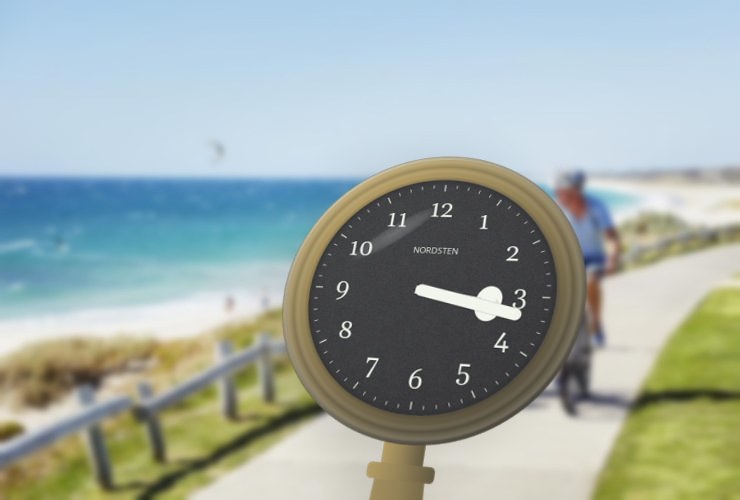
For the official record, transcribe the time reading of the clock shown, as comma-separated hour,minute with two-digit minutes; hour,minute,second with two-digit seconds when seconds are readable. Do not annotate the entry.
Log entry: 3,17
